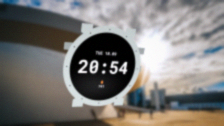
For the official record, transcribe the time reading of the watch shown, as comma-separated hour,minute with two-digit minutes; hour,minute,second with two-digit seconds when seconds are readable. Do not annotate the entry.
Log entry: 20,54
